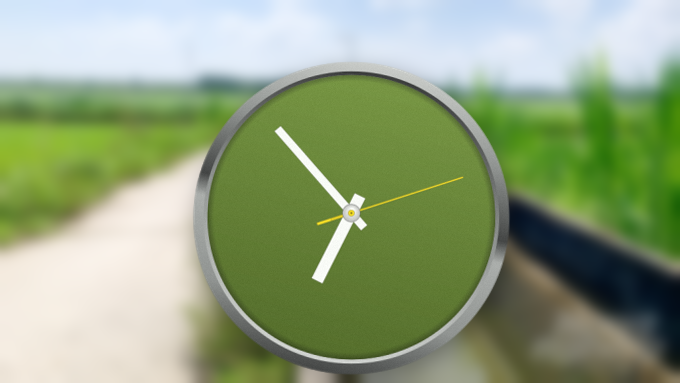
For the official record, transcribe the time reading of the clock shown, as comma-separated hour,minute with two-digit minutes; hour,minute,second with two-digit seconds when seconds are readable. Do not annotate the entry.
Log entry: 6,53,12
